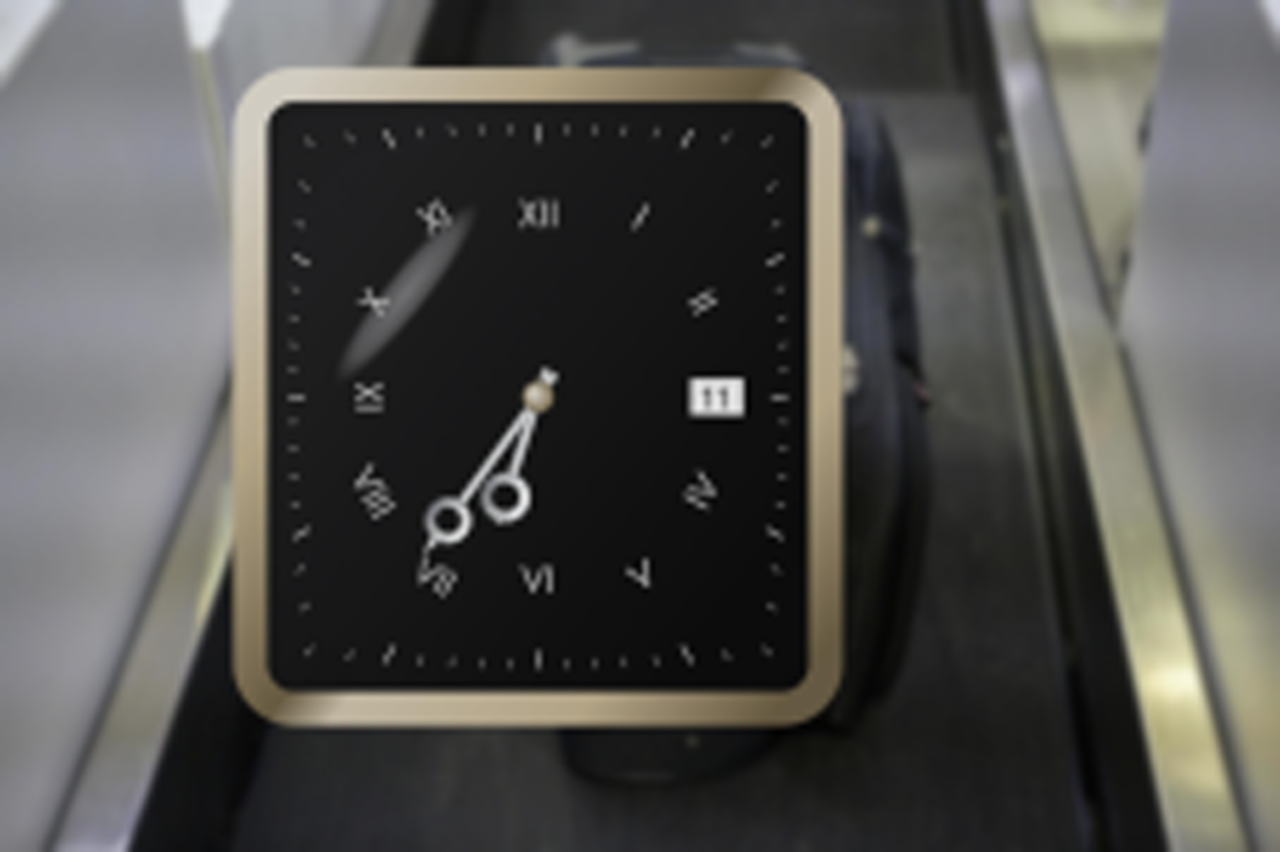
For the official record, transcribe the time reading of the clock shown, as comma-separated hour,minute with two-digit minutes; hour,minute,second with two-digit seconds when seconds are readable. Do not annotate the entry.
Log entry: 6,36
